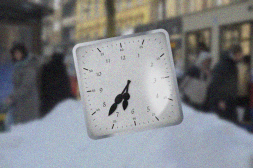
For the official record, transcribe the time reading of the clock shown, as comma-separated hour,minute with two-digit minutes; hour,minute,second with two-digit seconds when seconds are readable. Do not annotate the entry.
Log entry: 6,37
